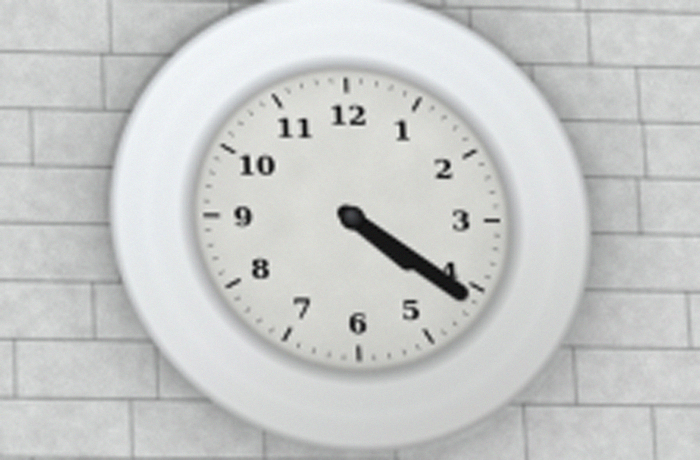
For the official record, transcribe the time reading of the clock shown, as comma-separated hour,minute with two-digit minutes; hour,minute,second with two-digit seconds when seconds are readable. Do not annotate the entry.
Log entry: 4,21
